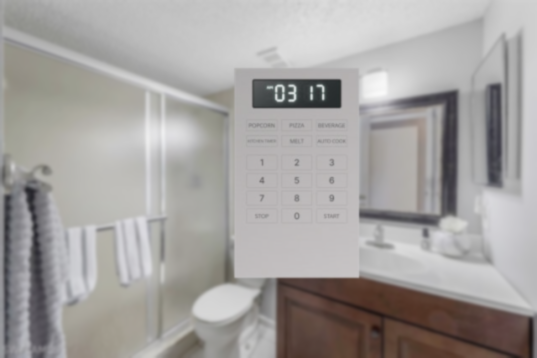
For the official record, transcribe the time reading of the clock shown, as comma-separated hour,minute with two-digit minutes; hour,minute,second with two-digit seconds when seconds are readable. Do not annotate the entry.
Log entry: 3,17
